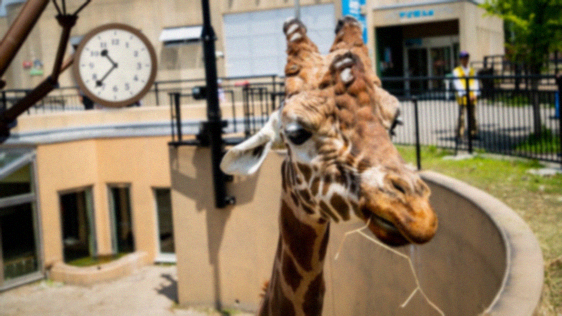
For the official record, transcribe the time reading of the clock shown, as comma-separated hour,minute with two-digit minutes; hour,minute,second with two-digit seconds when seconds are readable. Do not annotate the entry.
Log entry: 10,37
